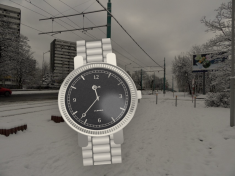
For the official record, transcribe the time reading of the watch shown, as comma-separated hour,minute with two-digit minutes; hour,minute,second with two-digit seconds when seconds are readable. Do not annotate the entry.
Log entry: 11,37
